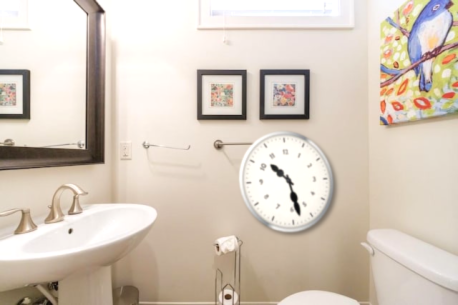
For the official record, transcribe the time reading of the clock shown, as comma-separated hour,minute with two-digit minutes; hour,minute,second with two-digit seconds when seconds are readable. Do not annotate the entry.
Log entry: 10,28
